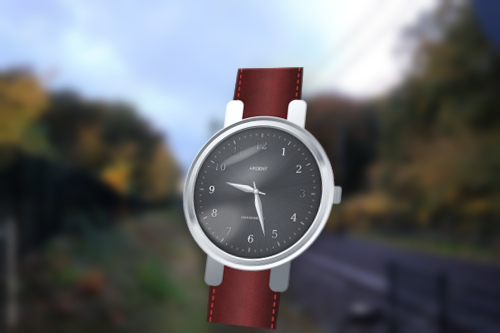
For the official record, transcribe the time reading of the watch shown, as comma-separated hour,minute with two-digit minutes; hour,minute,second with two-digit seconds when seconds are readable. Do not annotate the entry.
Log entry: 9,27
